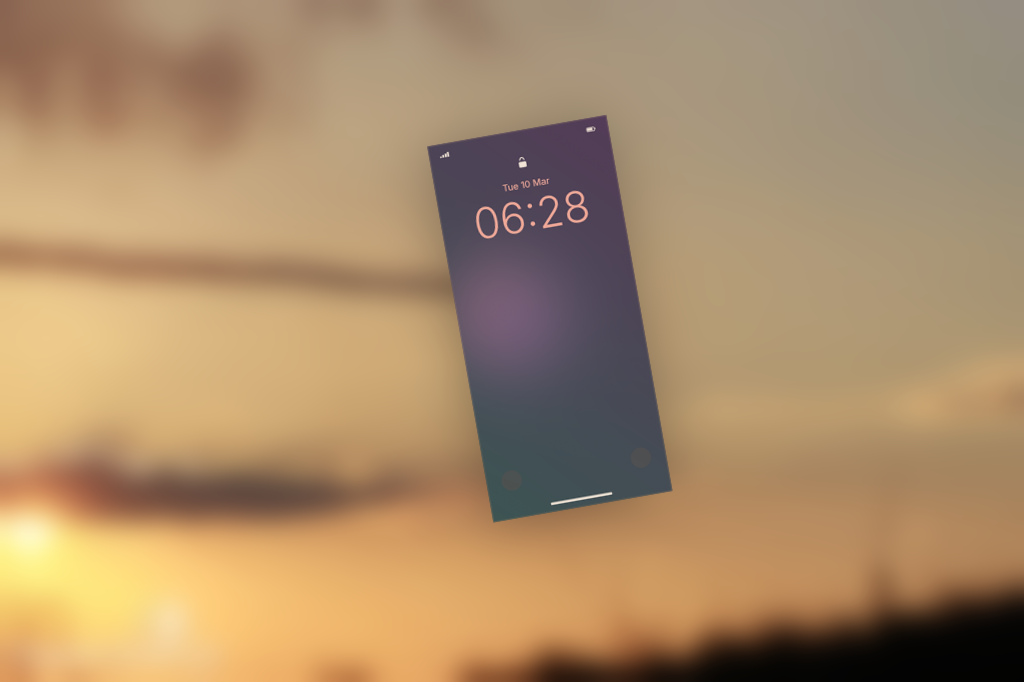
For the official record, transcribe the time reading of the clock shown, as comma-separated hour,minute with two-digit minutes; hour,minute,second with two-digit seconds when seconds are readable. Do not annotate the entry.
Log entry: 6,28
